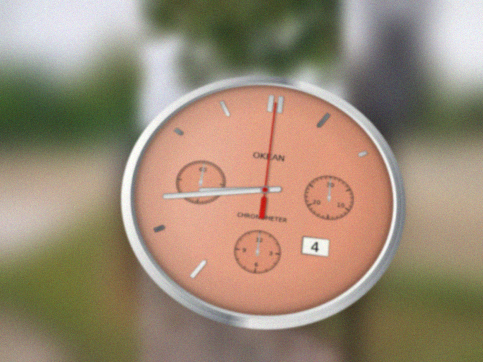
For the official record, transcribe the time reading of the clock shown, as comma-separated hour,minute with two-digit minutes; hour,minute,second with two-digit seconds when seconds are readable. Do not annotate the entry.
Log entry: 8,43
